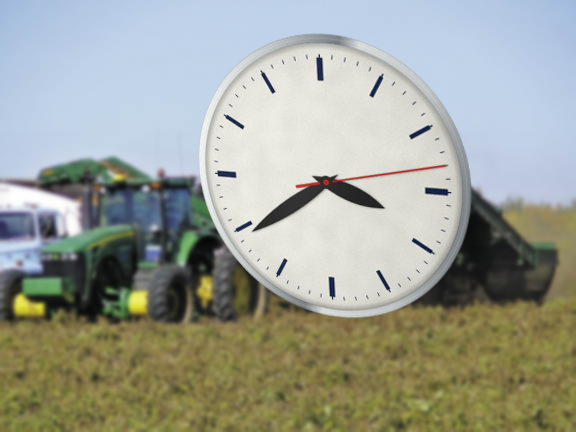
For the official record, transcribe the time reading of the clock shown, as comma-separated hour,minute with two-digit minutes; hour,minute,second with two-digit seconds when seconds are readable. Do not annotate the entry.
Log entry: 3,39,13
